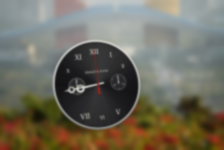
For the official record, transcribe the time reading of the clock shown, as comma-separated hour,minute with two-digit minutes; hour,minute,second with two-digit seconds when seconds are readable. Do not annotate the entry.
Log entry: 8,44
